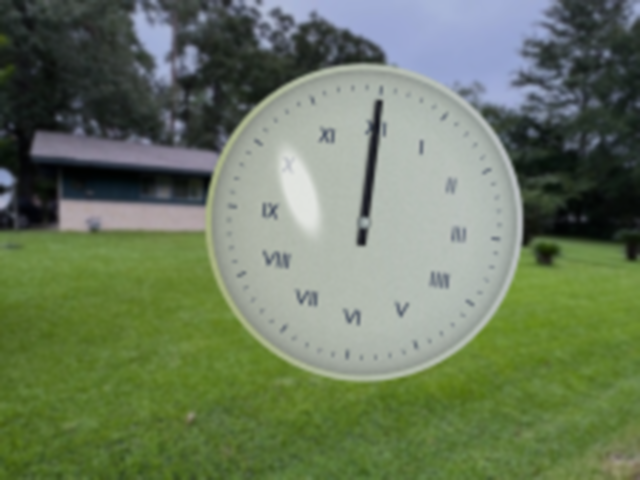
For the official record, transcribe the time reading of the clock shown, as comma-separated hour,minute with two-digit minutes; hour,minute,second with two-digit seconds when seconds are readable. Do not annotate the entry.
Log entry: 12,00
